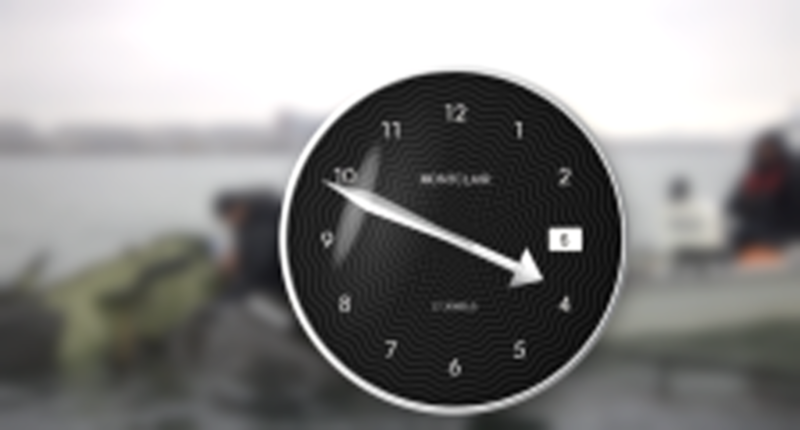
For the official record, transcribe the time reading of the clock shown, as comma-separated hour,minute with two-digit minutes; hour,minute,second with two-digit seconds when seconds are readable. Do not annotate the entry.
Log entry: 3,49
